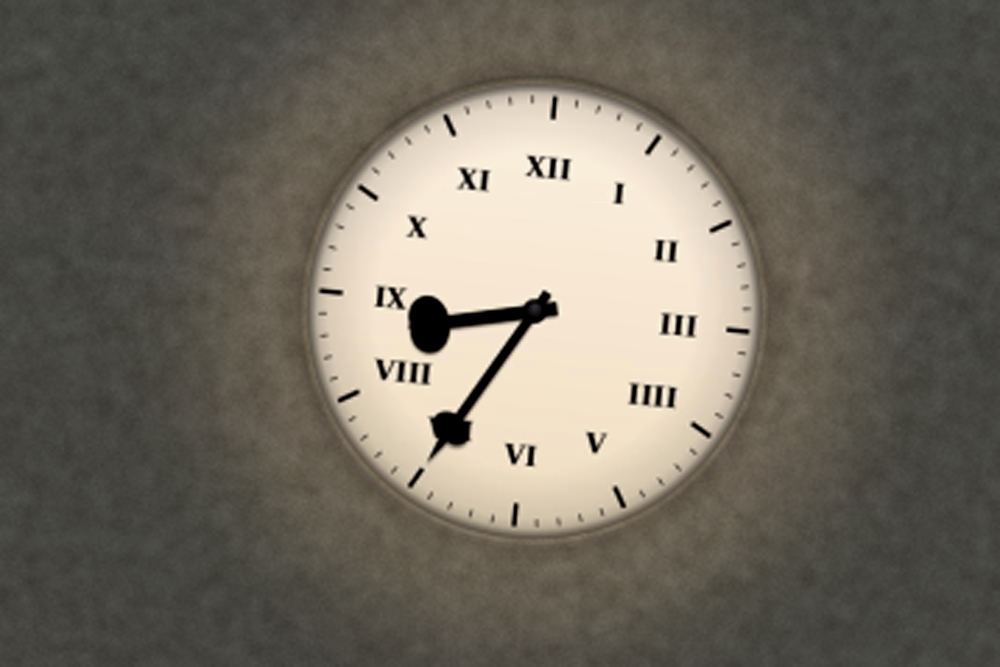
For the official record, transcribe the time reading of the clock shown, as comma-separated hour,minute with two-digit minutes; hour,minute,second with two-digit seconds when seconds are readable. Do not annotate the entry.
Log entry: 8,35
